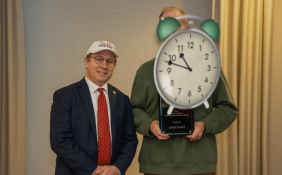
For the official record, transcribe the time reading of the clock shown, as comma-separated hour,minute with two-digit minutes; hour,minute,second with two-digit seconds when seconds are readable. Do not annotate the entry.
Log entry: 10,48
